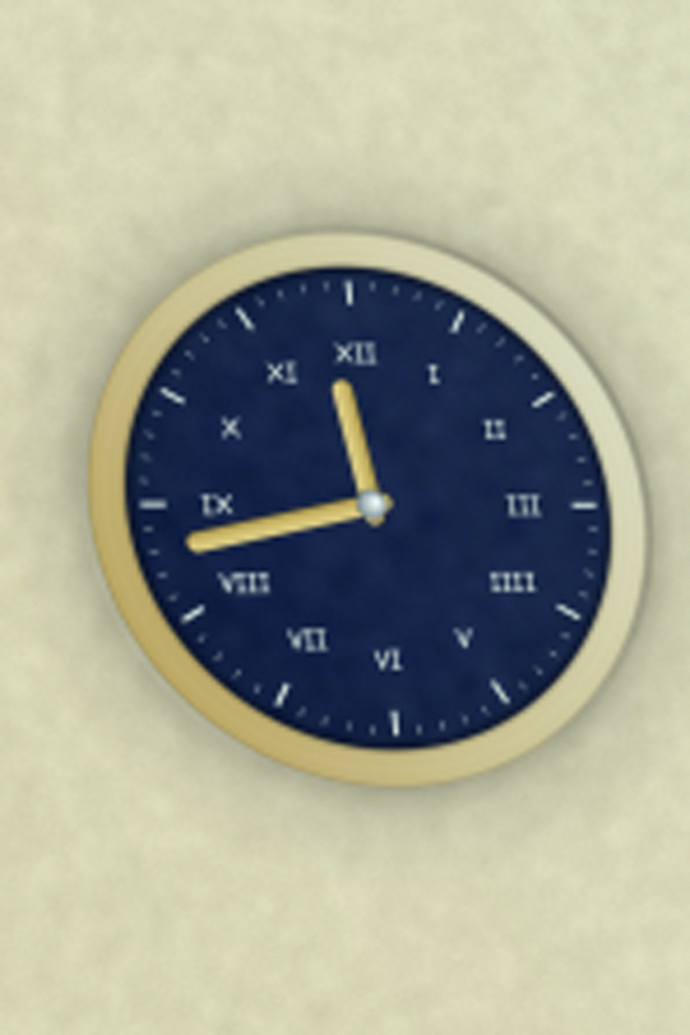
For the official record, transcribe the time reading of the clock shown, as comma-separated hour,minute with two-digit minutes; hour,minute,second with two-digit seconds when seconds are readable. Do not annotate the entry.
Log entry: 11,43
